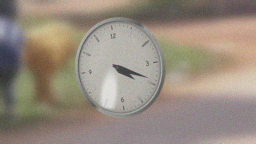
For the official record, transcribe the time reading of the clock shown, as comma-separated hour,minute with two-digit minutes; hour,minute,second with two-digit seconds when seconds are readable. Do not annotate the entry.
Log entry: 4,19
